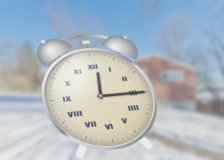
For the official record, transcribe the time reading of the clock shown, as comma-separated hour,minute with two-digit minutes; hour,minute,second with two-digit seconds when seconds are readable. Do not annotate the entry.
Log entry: 12,15
